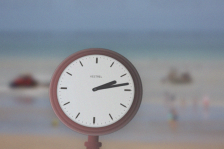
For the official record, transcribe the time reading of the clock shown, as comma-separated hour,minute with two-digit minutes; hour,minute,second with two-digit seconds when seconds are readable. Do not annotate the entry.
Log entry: 2,13
